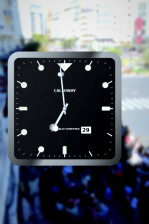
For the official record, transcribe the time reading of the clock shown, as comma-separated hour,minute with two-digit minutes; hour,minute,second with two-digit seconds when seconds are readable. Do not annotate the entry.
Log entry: 6,59
